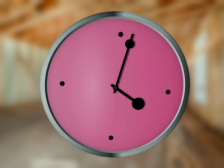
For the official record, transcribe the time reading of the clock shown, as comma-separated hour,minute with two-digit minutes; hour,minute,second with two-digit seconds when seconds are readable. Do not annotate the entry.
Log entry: 4,02
